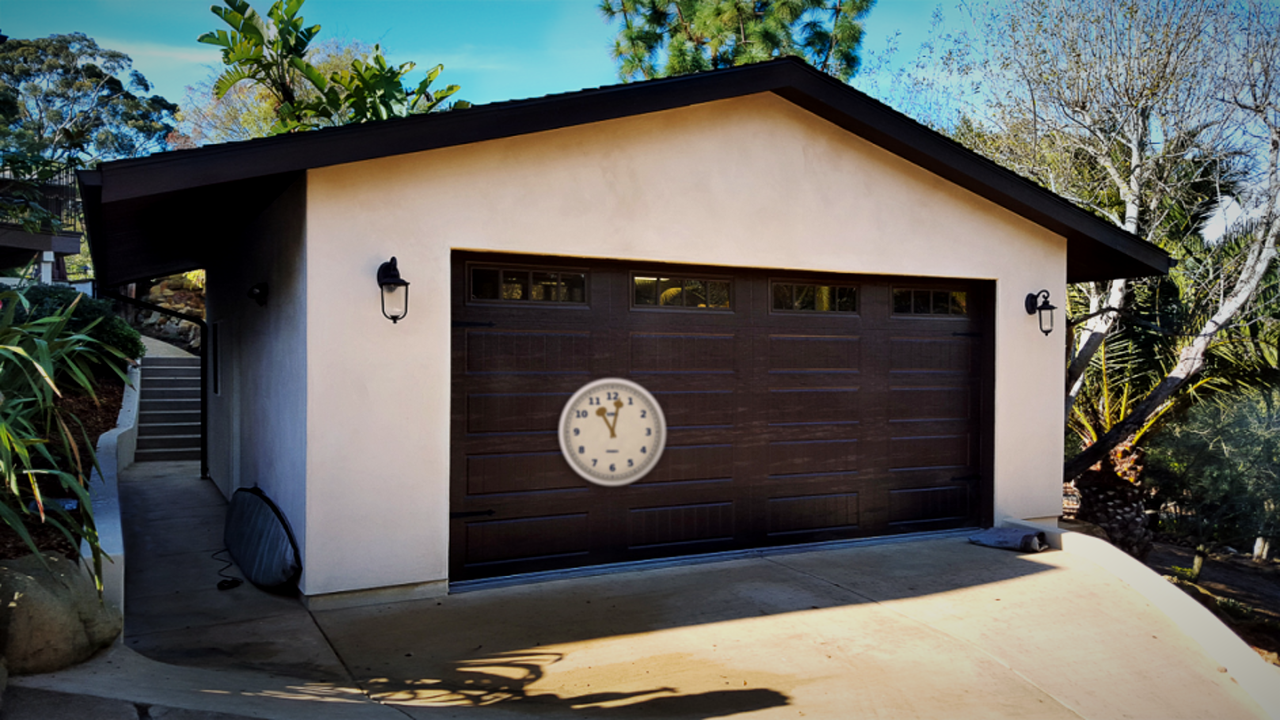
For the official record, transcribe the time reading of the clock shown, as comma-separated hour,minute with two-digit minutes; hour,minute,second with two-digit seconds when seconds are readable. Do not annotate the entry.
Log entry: 11,02
